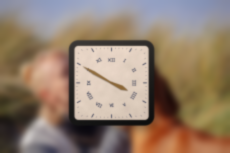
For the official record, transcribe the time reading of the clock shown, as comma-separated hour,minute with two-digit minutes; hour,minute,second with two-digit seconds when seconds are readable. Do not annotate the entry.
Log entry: 3,50
